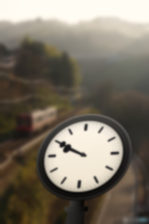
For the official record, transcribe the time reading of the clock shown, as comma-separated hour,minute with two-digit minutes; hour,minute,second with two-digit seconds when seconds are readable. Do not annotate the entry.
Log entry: 9,50
